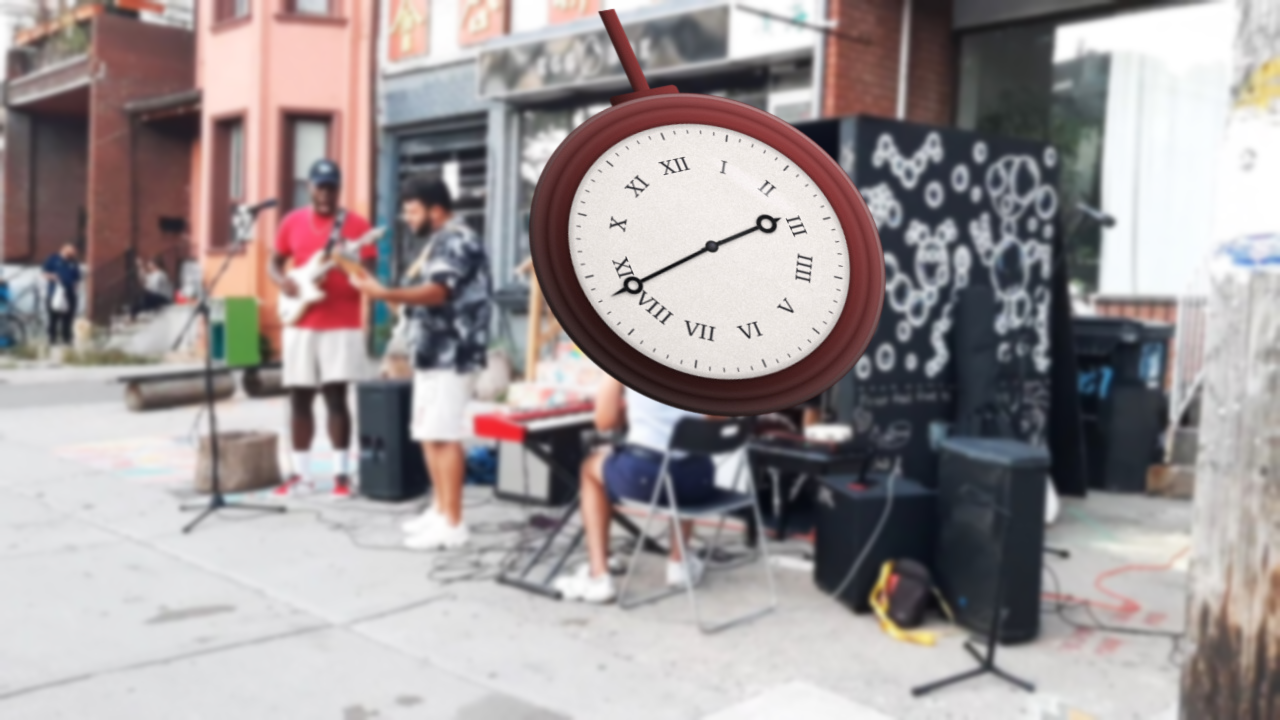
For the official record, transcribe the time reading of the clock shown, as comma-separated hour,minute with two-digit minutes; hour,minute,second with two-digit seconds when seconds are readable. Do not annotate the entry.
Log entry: 2,43
